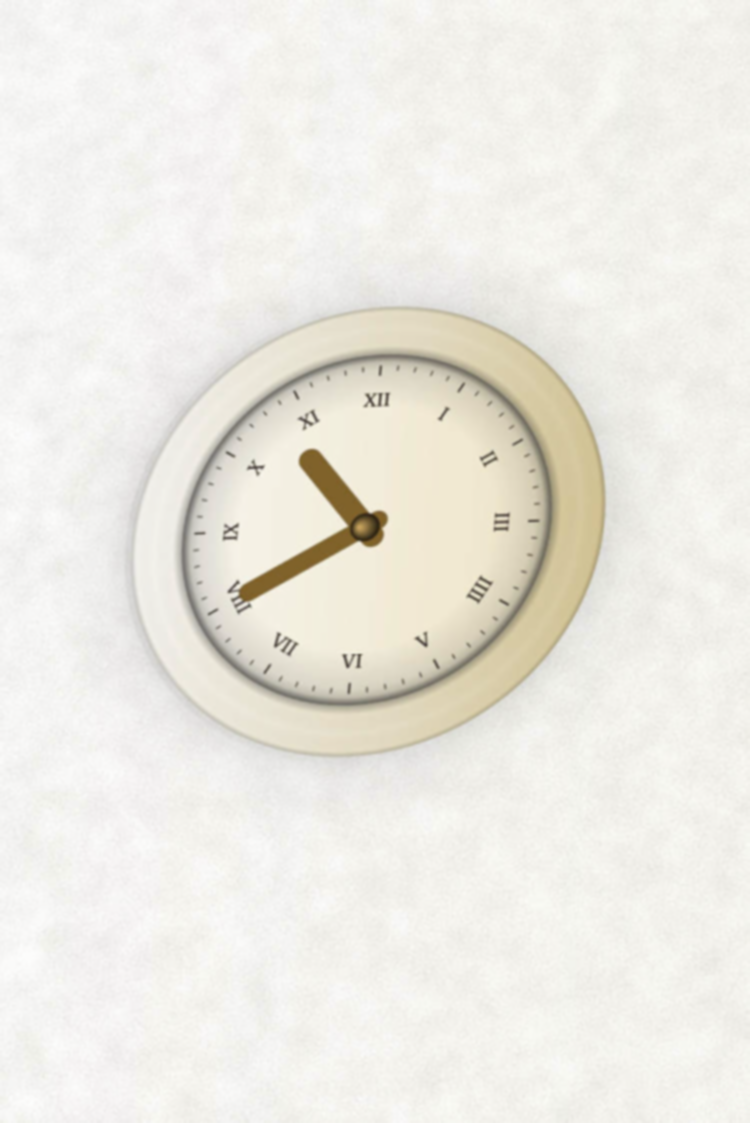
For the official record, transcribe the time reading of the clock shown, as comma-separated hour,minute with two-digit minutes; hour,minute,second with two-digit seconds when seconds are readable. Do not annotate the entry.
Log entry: 10,40
